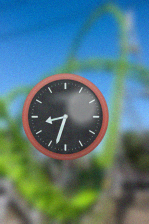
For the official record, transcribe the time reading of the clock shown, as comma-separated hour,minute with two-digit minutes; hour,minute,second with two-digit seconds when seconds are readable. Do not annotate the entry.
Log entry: 8,33
